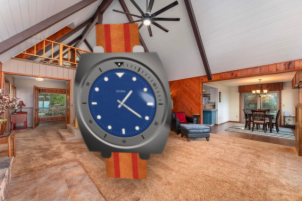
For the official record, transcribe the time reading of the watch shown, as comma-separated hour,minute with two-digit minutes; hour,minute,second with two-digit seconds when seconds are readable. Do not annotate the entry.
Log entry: 1,21
